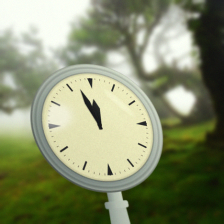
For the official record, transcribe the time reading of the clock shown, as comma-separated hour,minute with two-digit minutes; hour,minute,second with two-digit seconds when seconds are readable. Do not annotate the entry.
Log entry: 11,57
